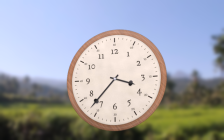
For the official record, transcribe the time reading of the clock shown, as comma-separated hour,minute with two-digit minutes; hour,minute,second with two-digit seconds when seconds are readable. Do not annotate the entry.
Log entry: 3,37
